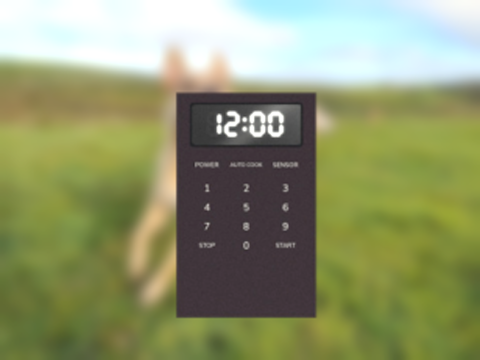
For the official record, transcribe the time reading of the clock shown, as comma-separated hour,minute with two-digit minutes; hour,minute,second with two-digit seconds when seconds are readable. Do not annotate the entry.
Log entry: 12,00
